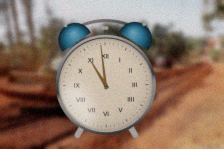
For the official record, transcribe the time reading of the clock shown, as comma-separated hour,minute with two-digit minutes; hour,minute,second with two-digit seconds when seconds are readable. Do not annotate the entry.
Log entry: 10,59
